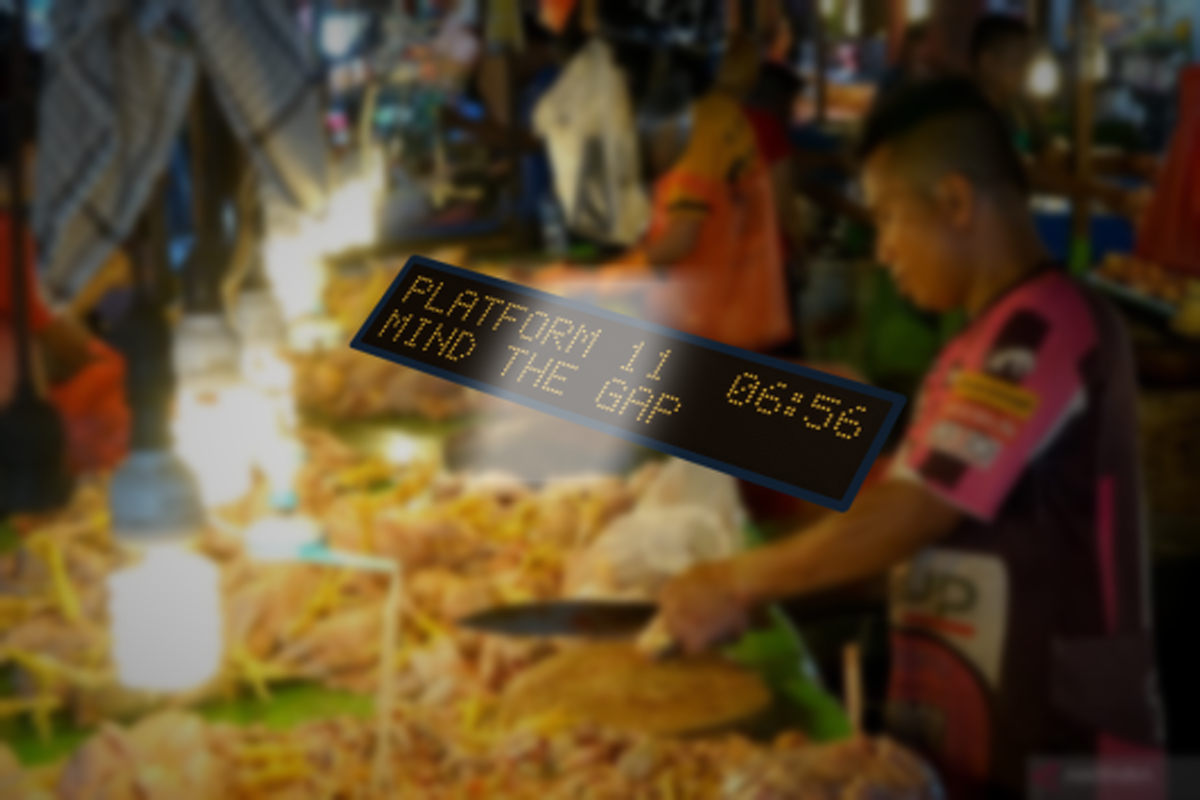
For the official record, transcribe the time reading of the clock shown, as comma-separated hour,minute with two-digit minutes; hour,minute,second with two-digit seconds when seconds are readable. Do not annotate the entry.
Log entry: 6,56
